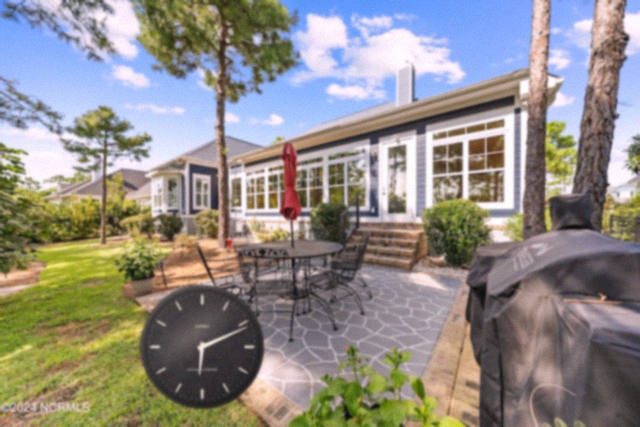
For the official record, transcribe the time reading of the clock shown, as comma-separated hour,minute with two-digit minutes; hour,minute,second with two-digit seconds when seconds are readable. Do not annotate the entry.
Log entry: 6,11
